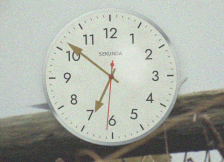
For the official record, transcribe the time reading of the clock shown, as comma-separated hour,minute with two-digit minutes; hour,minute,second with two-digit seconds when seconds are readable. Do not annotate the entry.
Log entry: 6,51,31
